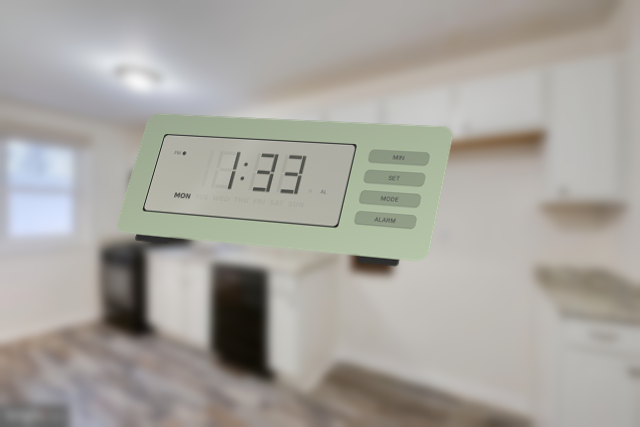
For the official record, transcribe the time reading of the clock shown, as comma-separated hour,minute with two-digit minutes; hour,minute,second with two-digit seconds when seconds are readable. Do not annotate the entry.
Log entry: 1,33
